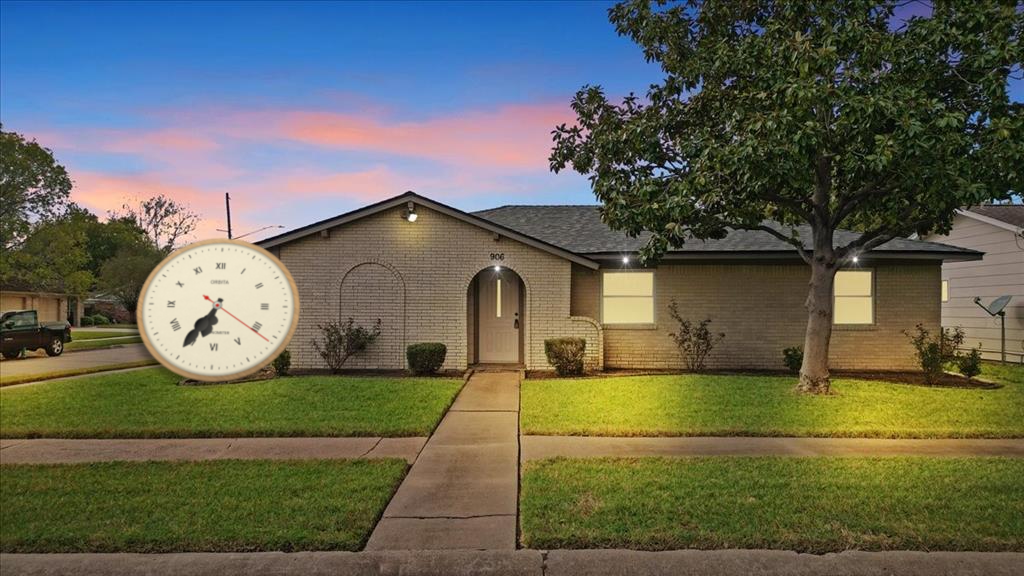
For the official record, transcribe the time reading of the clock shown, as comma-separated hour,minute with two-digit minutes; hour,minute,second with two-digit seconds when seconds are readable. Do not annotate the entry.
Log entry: 6,35,21
